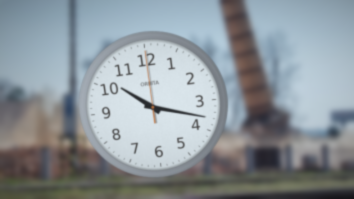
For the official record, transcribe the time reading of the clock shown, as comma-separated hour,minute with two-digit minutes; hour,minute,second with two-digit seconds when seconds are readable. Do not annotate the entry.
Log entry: 10,18,00
